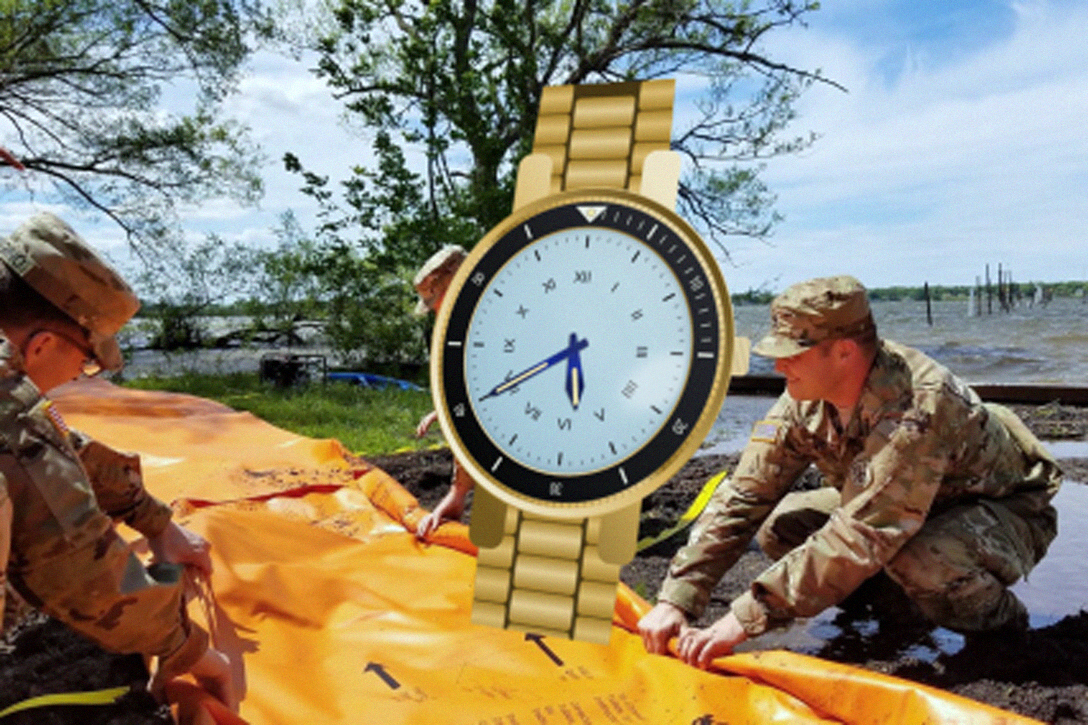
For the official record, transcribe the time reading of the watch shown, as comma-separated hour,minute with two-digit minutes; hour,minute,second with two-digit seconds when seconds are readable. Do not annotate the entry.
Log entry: 5,40
